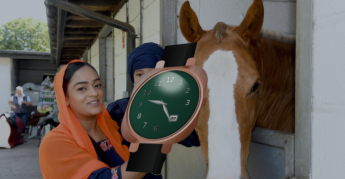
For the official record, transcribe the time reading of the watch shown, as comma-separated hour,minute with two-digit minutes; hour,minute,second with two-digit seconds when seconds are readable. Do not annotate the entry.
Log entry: 9,24
